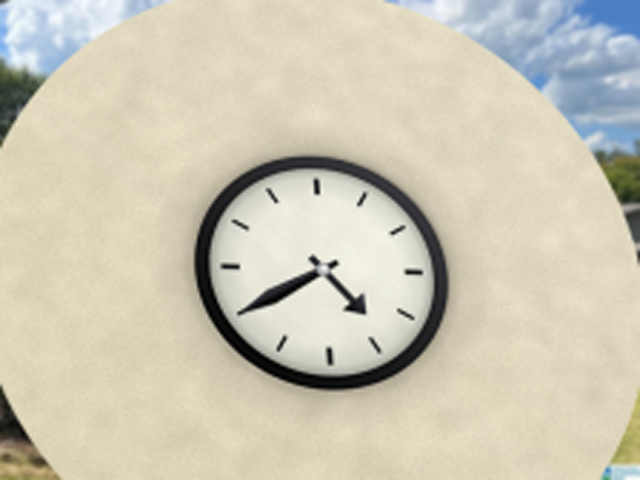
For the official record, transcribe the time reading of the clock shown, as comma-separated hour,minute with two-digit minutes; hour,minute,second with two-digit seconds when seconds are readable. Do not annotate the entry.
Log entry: 4,40
